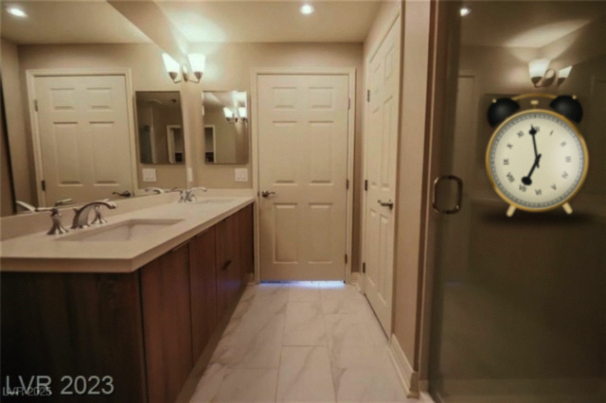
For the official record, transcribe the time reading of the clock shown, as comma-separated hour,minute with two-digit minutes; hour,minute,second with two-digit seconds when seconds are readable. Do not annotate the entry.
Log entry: 6,59
